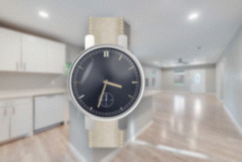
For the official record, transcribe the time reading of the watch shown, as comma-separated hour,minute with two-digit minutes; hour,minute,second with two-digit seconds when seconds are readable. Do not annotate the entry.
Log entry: 3,33
